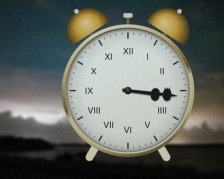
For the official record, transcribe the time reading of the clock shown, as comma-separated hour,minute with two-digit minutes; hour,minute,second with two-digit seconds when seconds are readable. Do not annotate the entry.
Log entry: 3,16
